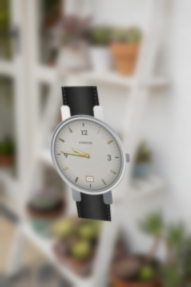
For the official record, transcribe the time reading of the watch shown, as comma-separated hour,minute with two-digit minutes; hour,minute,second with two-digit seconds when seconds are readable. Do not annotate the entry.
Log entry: 9,46
